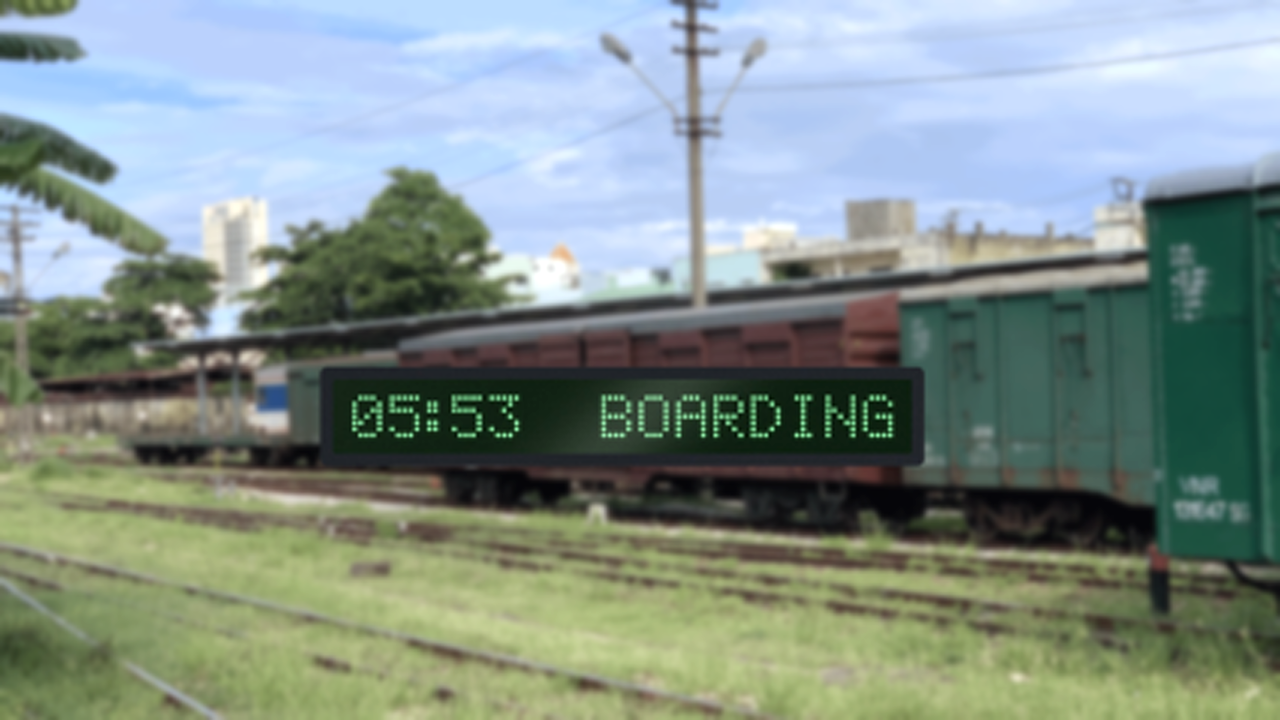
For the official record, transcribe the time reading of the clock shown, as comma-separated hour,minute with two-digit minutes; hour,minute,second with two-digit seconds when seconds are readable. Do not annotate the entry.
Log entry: 5,53
